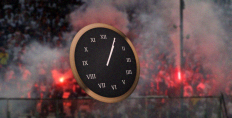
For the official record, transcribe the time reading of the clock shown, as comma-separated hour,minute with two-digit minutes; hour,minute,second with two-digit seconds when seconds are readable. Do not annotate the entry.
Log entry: 1,05
